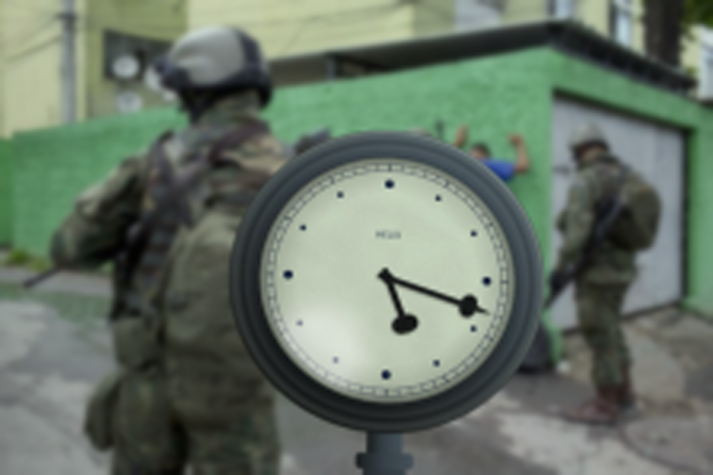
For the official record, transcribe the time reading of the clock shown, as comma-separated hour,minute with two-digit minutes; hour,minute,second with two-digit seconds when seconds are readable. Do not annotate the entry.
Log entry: 5,18
